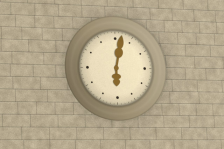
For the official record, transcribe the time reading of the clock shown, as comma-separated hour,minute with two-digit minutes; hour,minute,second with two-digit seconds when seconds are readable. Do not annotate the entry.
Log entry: 6,02
